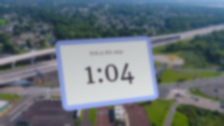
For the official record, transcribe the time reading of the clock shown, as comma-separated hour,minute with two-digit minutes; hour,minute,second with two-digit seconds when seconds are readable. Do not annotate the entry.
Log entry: 1,04
